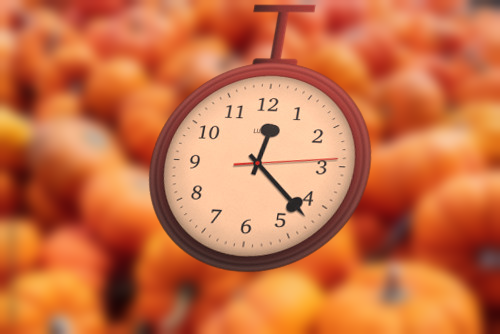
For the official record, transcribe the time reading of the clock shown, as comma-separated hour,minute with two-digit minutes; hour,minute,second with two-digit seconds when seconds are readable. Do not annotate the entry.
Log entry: 12,22,14
